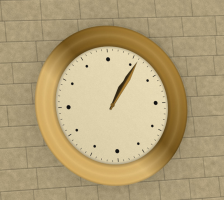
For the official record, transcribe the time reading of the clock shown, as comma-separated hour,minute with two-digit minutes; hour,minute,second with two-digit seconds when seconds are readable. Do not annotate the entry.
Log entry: 1,06
